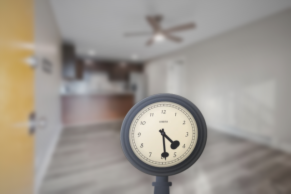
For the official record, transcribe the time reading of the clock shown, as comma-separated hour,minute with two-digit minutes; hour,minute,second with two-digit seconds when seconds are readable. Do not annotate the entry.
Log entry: 4,29
